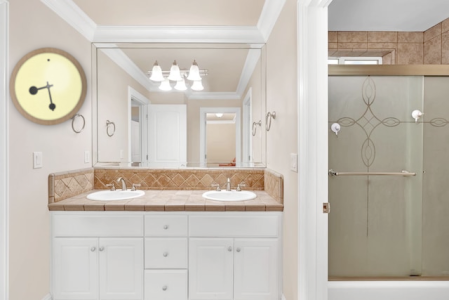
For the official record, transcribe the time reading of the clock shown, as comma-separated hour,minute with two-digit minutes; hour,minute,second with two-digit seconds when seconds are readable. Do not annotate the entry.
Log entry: 8,28
